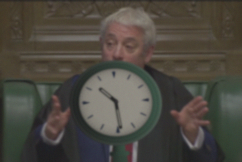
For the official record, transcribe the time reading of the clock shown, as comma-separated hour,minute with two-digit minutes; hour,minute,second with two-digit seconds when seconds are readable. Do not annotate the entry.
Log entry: 10,29
